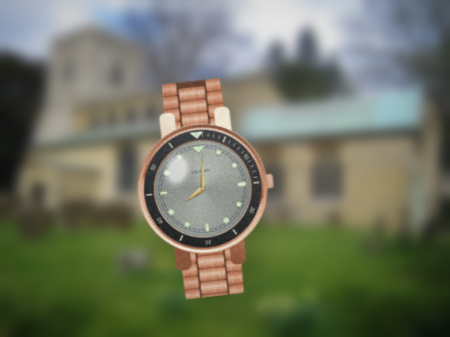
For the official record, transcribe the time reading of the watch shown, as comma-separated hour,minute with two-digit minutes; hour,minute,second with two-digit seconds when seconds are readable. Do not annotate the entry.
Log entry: 8,01
